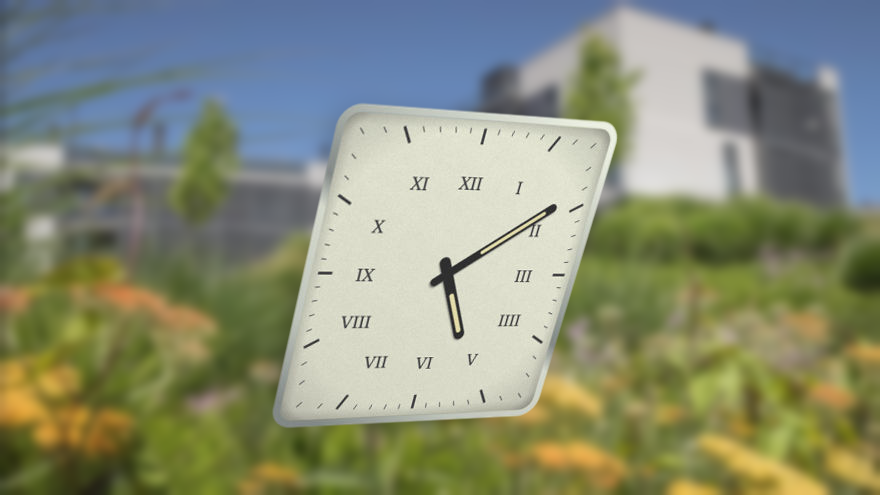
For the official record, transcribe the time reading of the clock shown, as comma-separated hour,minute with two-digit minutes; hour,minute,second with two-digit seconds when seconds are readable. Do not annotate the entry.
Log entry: 5,09
